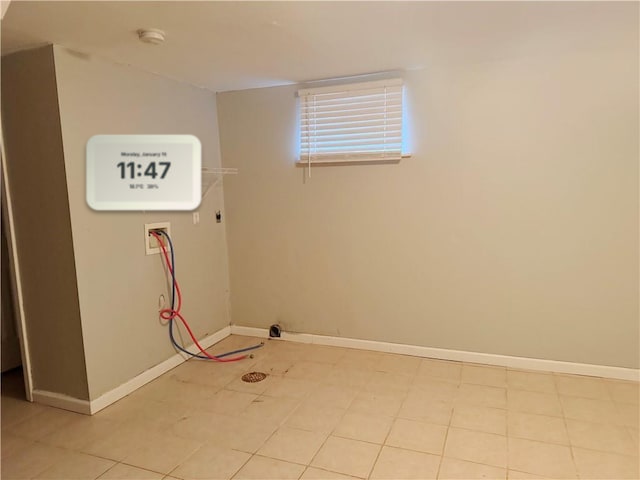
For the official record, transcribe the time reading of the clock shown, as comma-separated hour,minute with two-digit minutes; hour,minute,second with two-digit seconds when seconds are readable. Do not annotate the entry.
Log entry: 11,47
